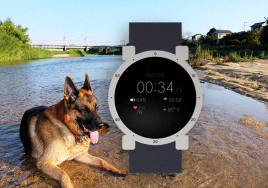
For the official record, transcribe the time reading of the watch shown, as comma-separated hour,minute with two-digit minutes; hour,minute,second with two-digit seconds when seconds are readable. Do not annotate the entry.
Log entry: 0,34
